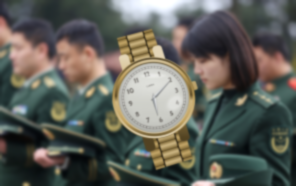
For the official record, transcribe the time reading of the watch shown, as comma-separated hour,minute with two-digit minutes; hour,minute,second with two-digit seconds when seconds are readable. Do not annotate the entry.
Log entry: 6,10
